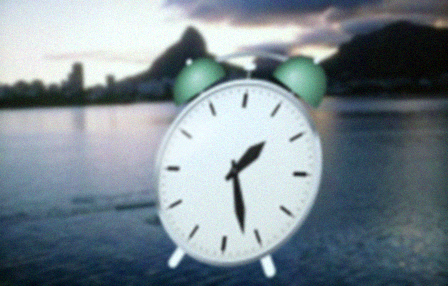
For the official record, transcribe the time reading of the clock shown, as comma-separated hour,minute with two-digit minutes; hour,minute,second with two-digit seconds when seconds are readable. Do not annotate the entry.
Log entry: 1,27
